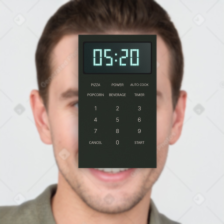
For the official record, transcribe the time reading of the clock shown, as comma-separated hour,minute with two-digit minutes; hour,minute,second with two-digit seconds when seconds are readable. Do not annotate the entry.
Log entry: 5,20
